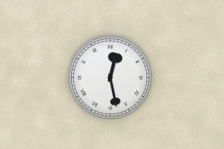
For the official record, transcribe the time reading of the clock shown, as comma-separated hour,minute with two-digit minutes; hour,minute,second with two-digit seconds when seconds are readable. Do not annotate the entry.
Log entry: 12,28
